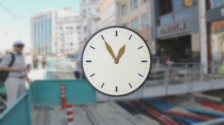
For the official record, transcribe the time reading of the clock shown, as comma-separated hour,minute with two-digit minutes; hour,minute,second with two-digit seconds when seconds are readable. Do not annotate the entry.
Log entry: 12,55
